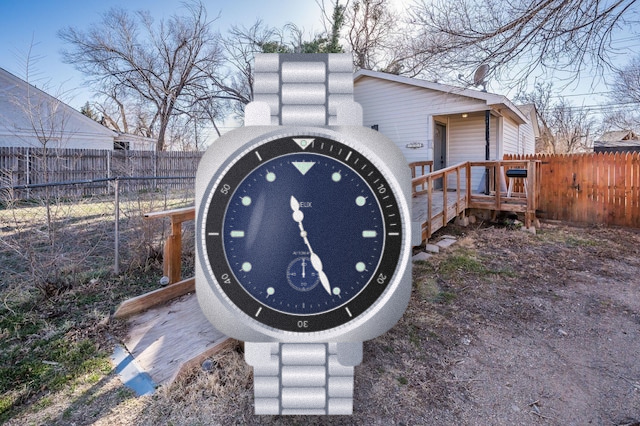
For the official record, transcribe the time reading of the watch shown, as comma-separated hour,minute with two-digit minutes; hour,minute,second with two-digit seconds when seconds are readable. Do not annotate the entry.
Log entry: 11,26
